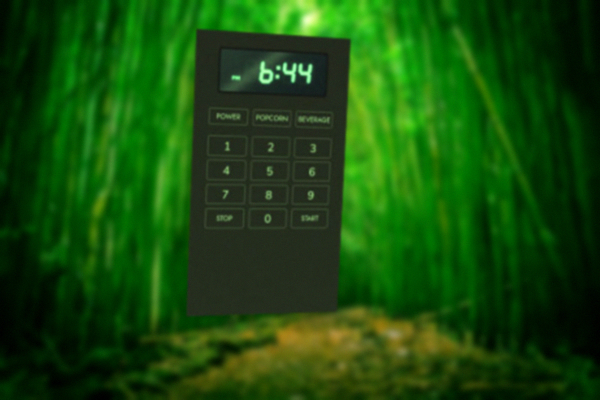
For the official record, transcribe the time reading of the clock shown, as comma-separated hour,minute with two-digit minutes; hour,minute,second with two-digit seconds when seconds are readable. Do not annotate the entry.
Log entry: 6,44
